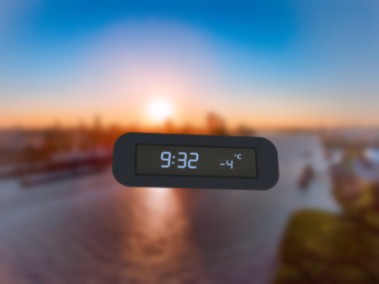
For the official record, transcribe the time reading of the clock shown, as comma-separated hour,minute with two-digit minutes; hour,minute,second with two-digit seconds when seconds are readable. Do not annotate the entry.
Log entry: 9,32
